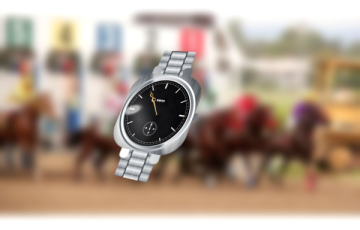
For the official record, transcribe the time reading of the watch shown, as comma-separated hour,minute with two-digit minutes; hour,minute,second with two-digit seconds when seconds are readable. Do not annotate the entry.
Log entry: 10,54
